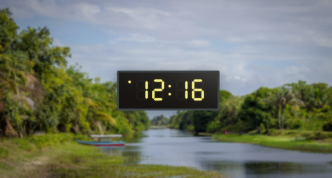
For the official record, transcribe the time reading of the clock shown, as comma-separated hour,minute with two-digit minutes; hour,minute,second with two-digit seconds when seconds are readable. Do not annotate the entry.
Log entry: 12,16
